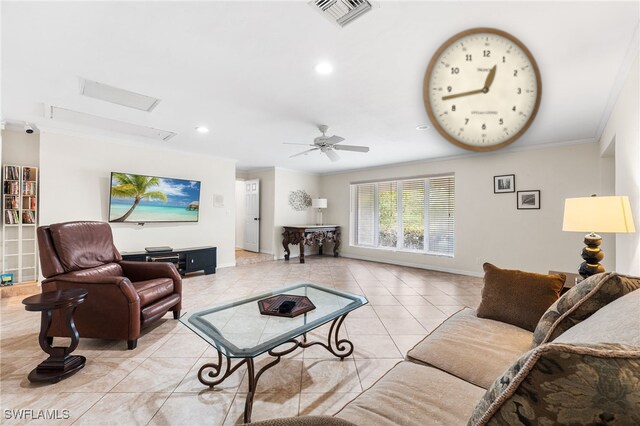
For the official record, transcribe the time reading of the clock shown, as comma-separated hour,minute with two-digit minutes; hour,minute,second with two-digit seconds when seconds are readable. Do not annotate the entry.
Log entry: 12,43
